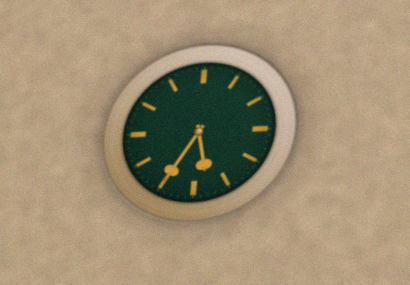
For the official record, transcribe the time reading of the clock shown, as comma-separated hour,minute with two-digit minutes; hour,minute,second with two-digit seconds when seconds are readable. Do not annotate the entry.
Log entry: 5,35
